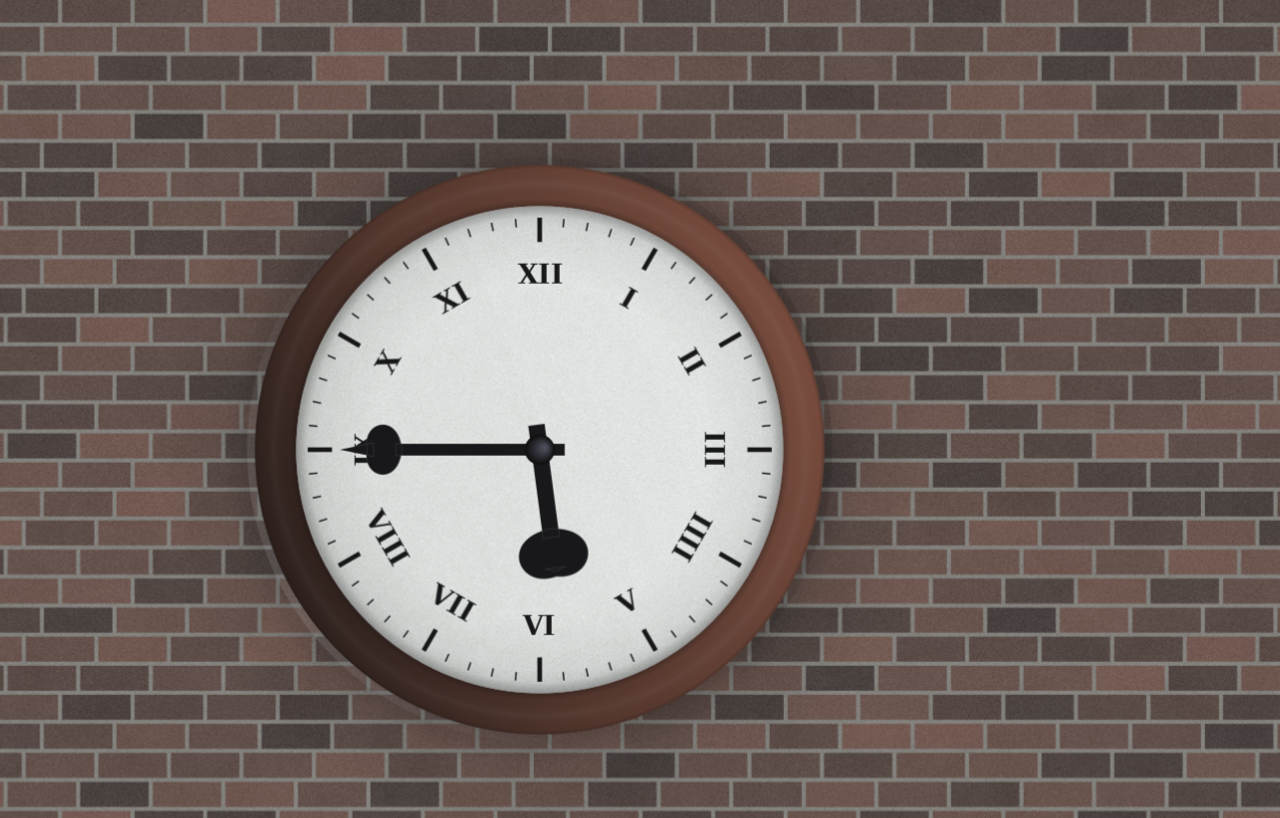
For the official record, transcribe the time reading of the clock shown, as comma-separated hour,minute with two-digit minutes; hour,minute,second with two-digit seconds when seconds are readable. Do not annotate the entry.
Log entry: 5,45
